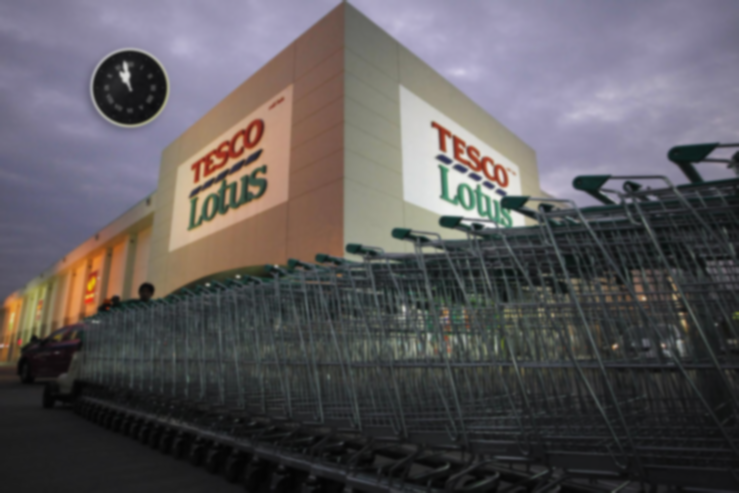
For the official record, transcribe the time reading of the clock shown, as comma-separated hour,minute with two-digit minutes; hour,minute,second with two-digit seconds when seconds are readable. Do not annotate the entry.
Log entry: 10,58
